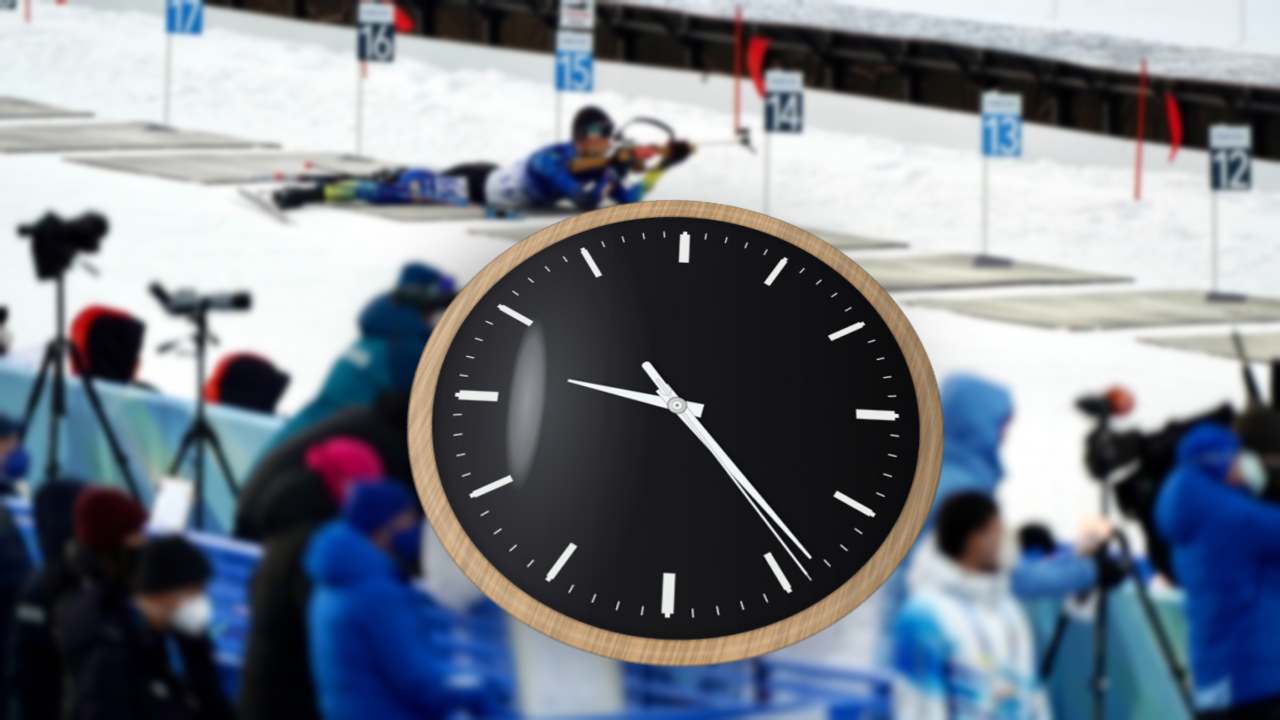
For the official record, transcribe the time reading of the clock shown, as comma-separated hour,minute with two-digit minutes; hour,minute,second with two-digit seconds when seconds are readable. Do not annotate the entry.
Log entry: 9,23,24
